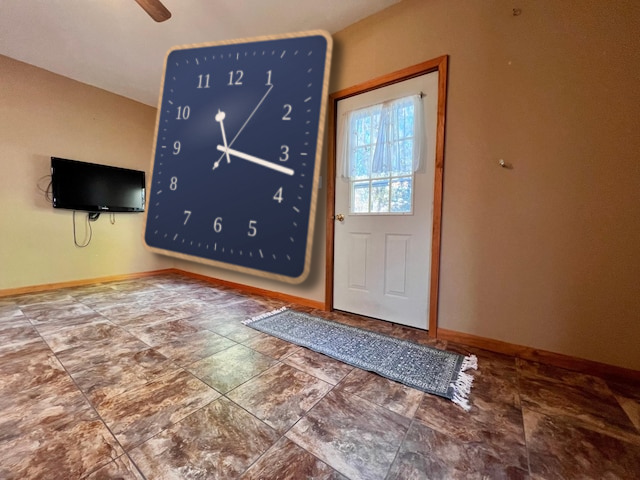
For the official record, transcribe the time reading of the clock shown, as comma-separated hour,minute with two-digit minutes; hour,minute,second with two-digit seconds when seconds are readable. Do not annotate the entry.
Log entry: 11,17,06
